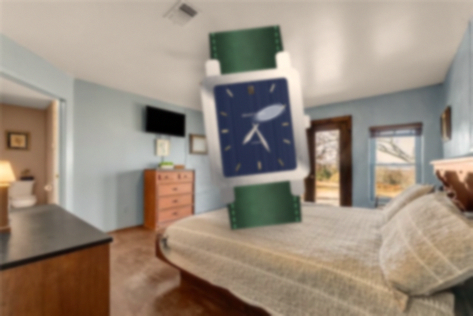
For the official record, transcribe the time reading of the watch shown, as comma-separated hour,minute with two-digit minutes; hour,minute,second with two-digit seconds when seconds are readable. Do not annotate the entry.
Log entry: 7,26
